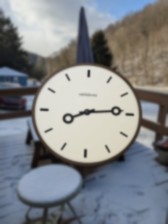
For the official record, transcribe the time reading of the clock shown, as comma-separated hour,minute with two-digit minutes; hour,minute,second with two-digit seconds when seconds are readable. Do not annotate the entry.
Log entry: 8,14
